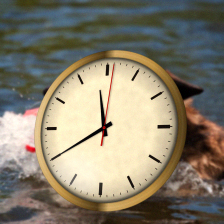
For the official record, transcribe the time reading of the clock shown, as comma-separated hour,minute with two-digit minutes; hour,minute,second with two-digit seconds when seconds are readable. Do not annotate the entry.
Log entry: 11,40,01
